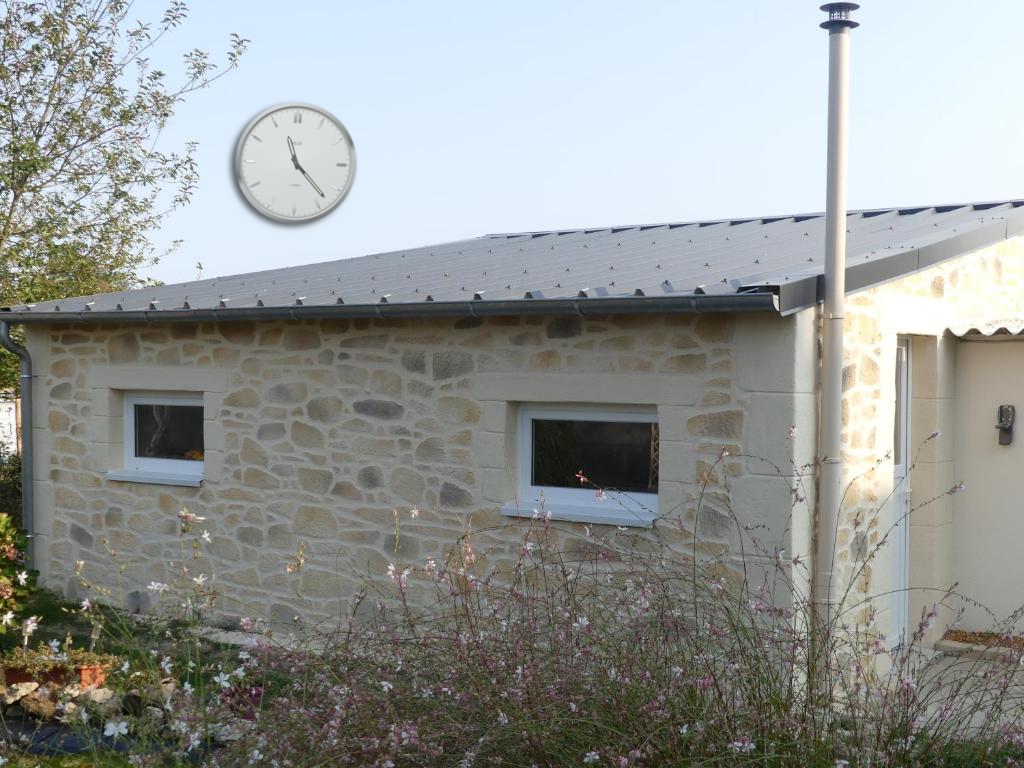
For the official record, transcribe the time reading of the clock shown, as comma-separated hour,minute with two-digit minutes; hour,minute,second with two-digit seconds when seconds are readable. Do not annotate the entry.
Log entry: 11,23
